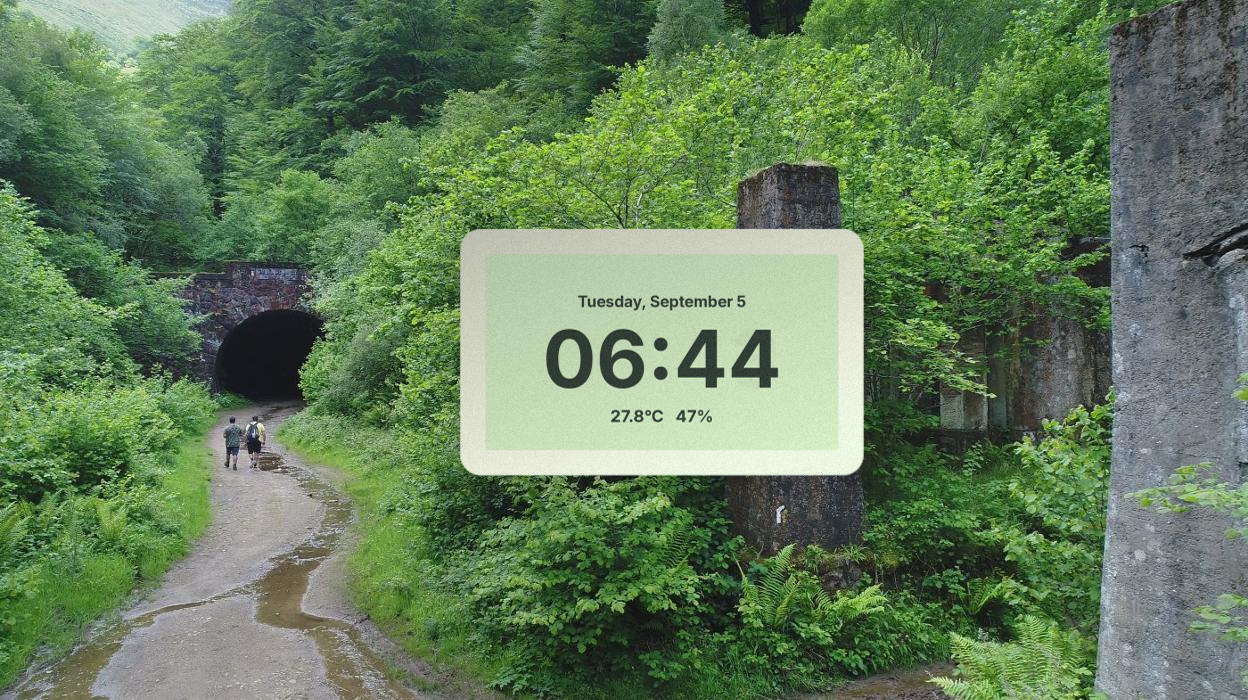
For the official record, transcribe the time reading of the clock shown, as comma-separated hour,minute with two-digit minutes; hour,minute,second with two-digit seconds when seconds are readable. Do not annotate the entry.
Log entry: 6,44
